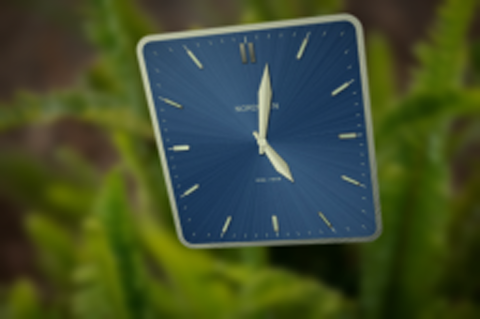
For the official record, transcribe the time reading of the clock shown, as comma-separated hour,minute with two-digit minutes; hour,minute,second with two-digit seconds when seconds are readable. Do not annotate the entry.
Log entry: 5,02
